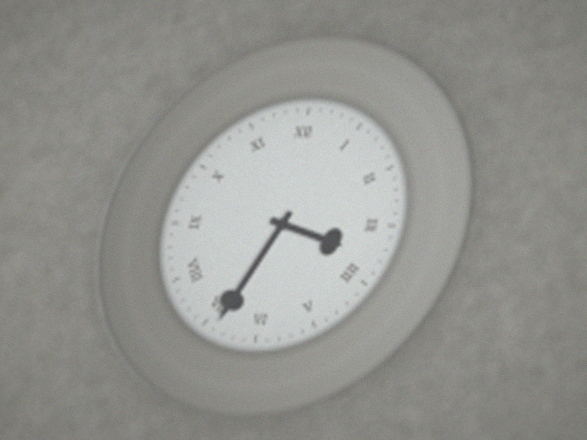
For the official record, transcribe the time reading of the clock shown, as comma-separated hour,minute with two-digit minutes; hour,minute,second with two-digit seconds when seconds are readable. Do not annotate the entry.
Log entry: 3,34
